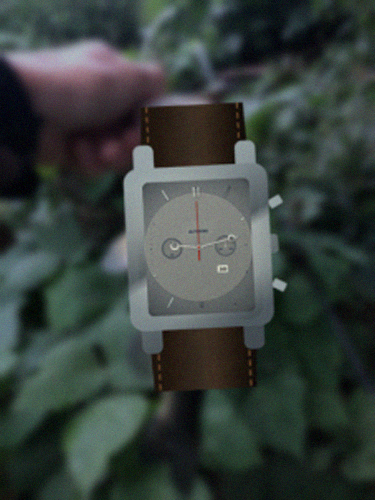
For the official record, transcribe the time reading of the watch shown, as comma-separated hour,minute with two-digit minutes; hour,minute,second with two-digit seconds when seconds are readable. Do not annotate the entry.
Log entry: 9,13
